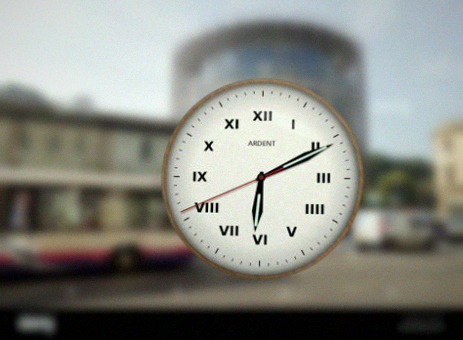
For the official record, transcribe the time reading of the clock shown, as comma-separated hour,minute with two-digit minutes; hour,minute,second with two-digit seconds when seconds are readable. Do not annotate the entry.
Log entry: 6,10,41
